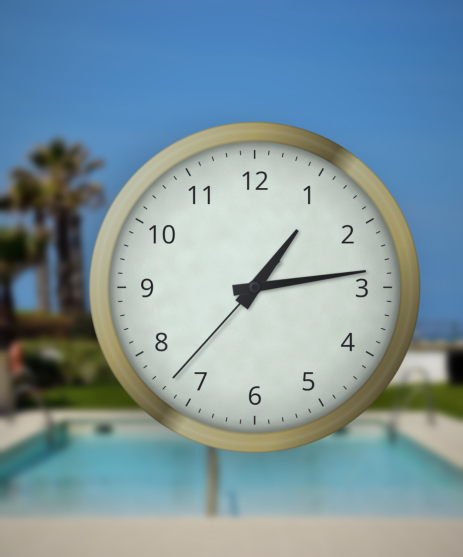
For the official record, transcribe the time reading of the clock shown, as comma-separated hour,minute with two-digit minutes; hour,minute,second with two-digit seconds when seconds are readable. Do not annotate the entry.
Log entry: 1,13,37
